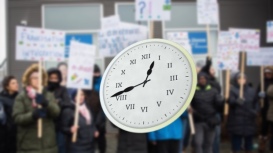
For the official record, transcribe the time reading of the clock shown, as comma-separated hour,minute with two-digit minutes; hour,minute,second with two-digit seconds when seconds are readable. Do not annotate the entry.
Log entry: 12,42
